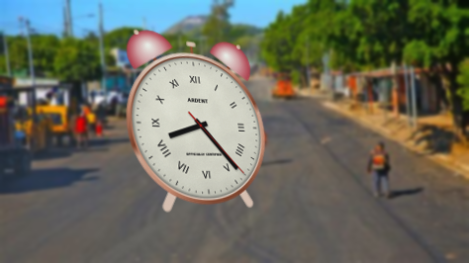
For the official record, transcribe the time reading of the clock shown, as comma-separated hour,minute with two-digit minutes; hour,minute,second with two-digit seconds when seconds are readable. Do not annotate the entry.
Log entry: 8,23,23
